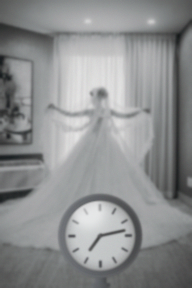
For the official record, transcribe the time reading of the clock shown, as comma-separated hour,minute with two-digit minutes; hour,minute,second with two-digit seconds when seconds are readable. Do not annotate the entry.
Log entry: 7,13
